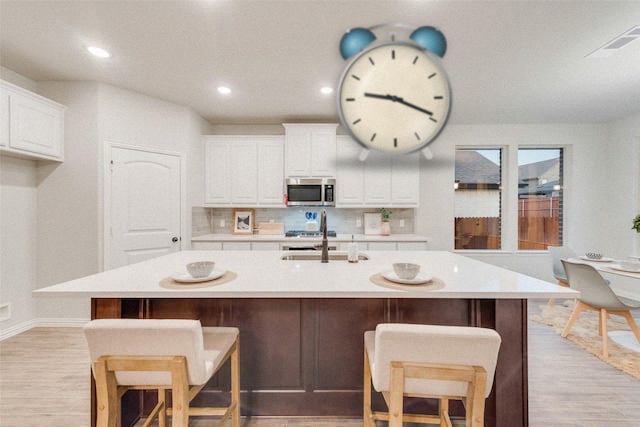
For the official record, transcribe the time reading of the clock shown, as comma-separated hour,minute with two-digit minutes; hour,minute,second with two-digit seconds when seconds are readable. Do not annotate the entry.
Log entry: 9,19
